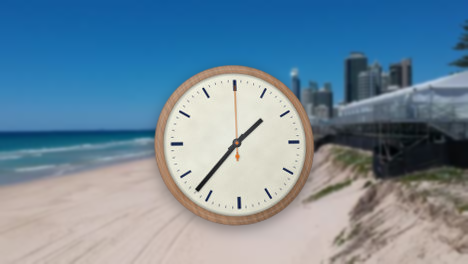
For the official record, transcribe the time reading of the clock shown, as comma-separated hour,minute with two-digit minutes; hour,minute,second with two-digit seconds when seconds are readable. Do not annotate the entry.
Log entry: 1,37,00
